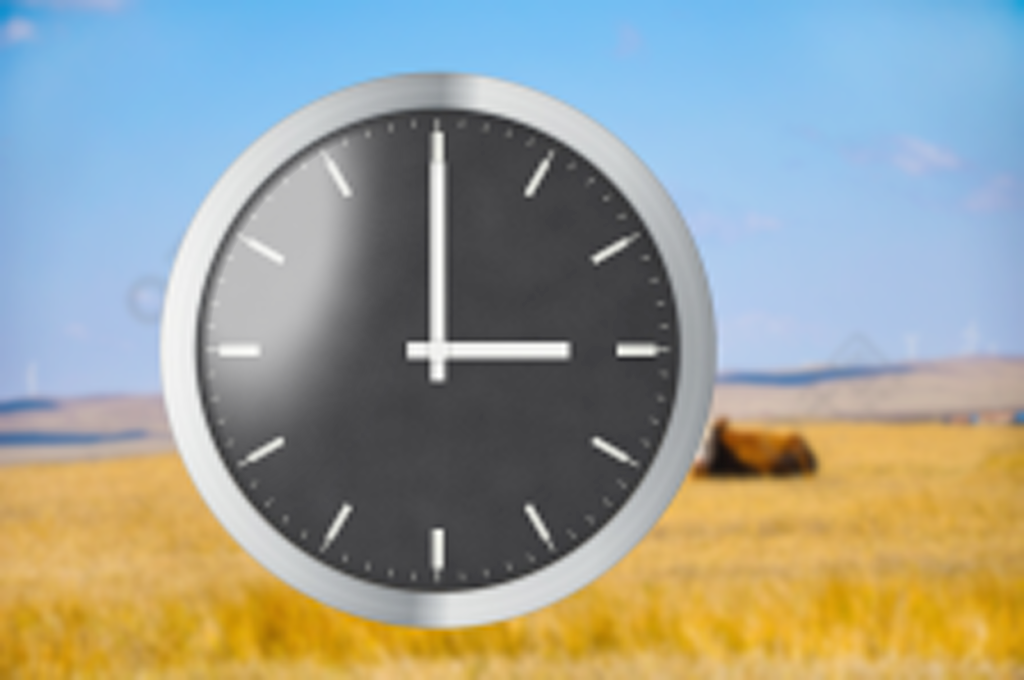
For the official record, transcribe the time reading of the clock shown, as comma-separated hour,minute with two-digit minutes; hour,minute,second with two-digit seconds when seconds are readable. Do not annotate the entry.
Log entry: 3,00
